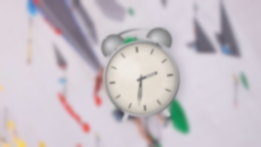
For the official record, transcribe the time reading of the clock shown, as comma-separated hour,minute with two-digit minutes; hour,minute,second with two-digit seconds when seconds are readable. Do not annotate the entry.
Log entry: 2,32
